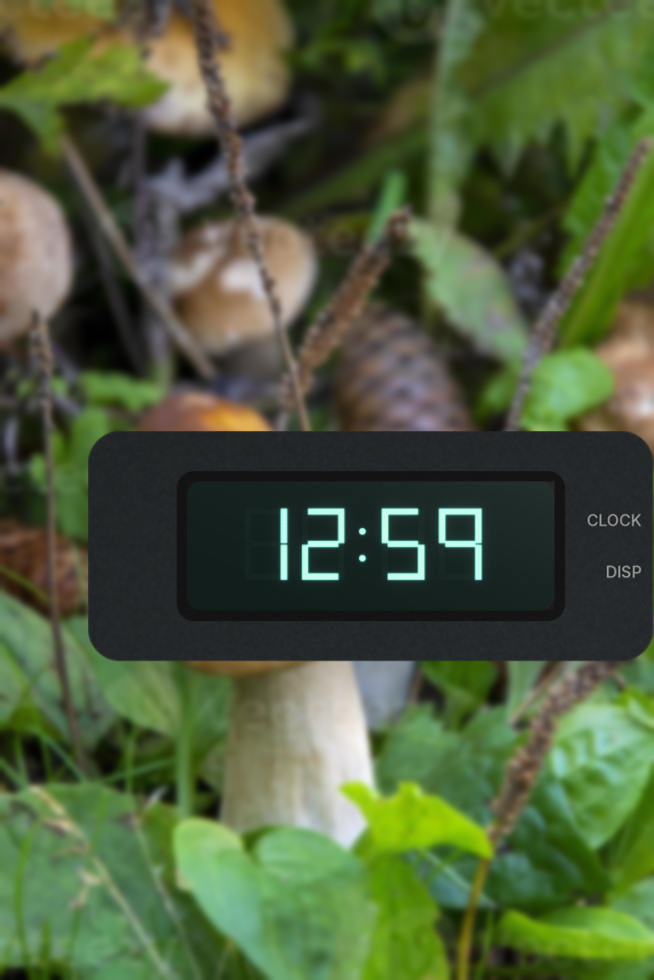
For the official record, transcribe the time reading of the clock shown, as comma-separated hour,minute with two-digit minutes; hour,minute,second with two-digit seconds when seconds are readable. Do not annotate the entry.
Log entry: 12,59
